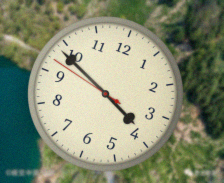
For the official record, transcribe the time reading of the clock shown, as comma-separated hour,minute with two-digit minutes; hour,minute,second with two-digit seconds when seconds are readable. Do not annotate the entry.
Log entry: 3,48,47
